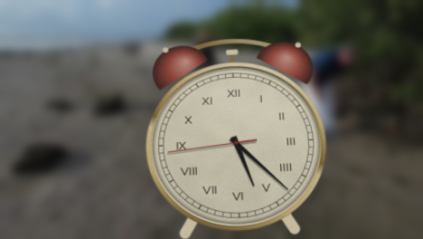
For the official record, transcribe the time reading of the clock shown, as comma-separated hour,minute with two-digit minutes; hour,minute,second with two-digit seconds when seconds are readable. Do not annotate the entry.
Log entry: 5,22,44
